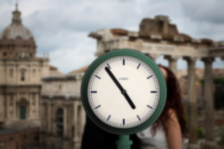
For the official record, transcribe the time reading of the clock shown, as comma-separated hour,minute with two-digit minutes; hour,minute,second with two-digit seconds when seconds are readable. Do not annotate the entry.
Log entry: 4,54
